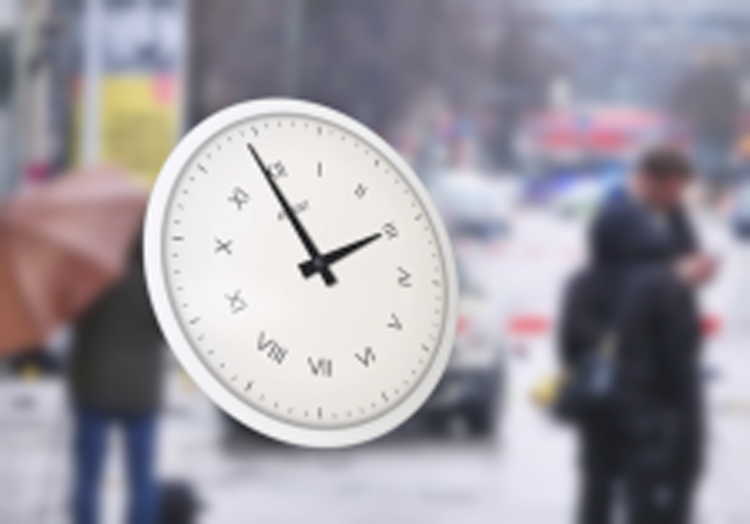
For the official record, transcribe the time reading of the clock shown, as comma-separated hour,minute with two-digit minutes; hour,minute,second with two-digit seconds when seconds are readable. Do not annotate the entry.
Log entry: 2,59
